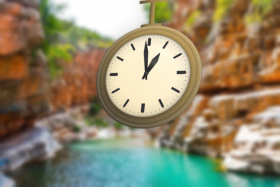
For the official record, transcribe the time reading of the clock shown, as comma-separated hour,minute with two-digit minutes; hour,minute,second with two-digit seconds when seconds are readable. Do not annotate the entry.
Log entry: 12,59
